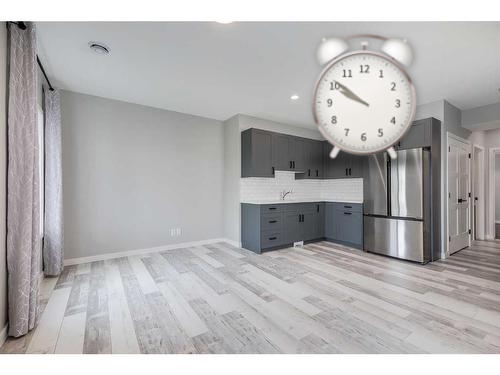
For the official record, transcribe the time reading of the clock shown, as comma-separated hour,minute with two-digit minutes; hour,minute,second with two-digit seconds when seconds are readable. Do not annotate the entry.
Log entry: 9,51
